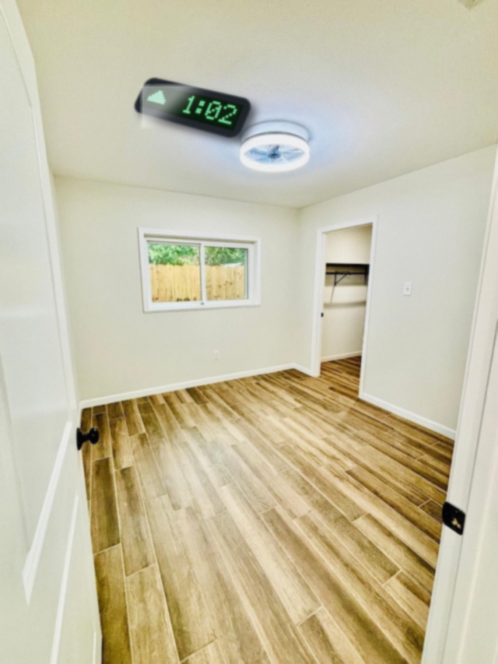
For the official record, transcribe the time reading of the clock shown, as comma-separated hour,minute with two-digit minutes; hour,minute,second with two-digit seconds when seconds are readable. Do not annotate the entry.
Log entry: 1,02
